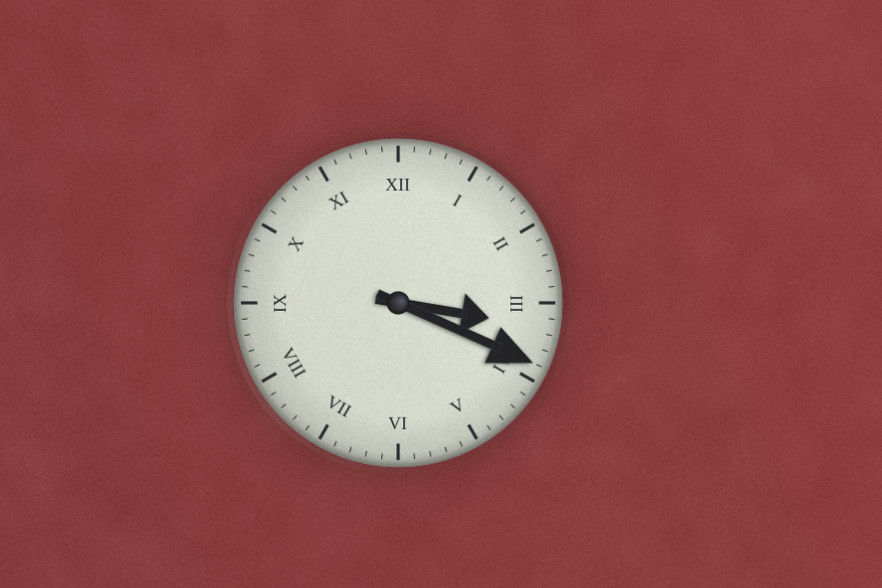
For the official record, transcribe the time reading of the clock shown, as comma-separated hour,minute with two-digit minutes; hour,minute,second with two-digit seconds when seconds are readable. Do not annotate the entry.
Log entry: 3,19
